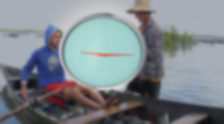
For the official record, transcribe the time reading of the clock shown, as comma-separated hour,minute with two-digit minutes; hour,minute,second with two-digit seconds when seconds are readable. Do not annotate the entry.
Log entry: 9,15
